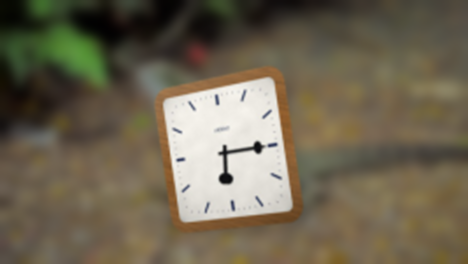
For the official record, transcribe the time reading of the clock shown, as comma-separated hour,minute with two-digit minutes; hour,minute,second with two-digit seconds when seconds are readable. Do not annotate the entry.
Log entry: 6,15
